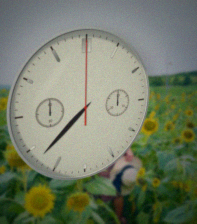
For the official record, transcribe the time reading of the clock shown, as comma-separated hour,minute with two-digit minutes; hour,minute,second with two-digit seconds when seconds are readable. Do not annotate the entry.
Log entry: 7,38
